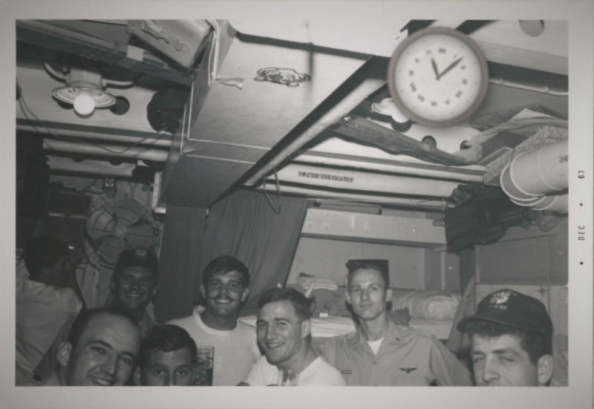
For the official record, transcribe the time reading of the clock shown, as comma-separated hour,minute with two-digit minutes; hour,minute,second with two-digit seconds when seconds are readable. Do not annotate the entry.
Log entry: 11,07
